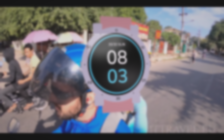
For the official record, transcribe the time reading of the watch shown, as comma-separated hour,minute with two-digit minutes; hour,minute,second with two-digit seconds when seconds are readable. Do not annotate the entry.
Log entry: 8,03
